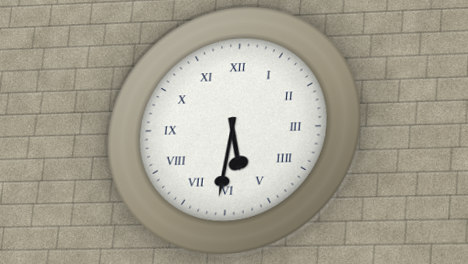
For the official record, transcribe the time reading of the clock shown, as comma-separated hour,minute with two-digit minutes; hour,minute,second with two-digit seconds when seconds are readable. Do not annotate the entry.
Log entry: 5,31
